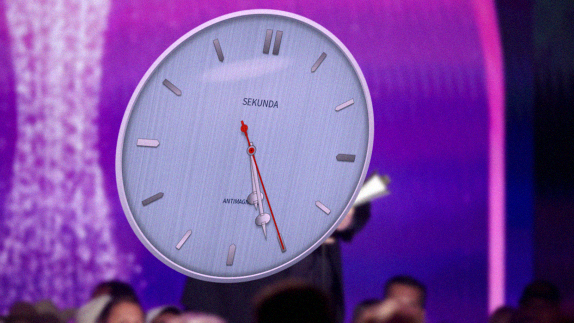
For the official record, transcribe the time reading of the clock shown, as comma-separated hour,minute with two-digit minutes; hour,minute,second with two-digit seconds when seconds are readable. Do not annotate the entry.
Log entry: 5,26,25
